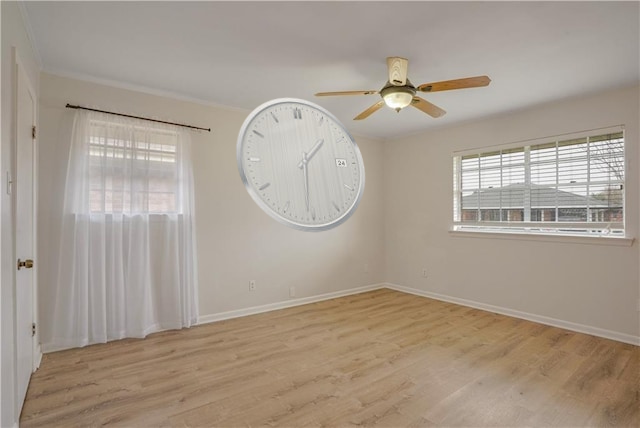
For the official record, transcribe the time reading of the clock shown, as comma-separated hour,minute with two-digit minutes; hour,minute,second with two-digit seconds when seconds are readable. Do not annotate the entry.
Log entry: 1,31
